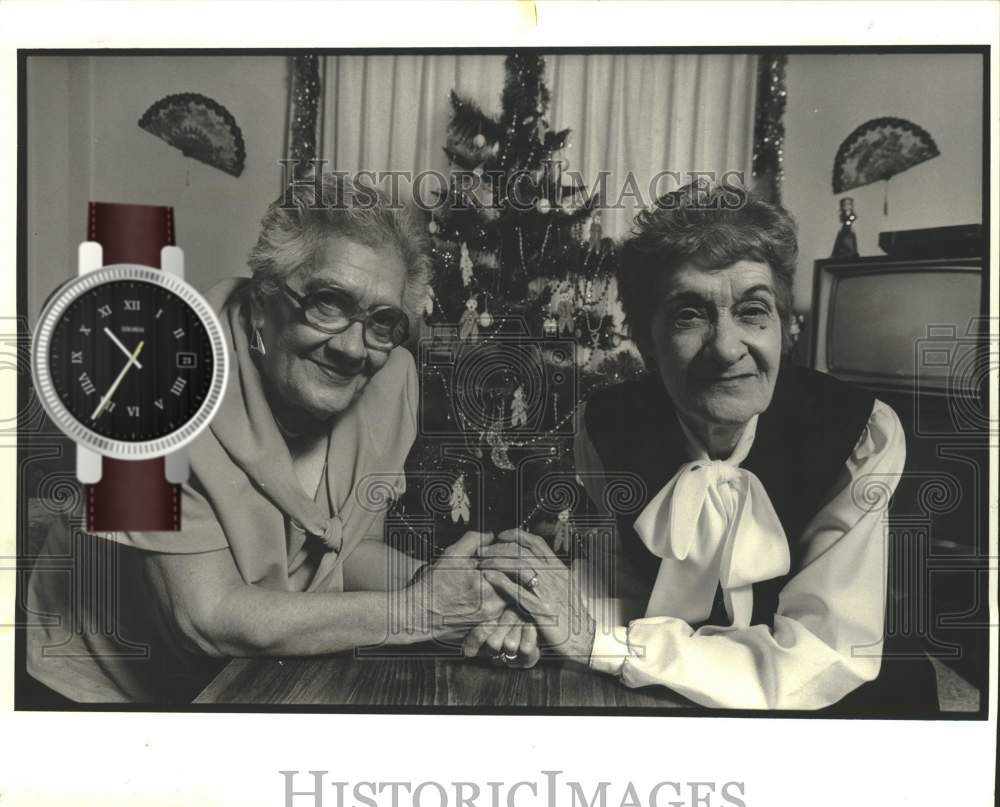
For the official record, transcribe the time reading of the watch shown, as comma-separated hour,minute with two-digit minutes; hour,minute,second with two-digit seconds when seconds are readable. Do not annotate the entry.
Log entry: 10,35,35
